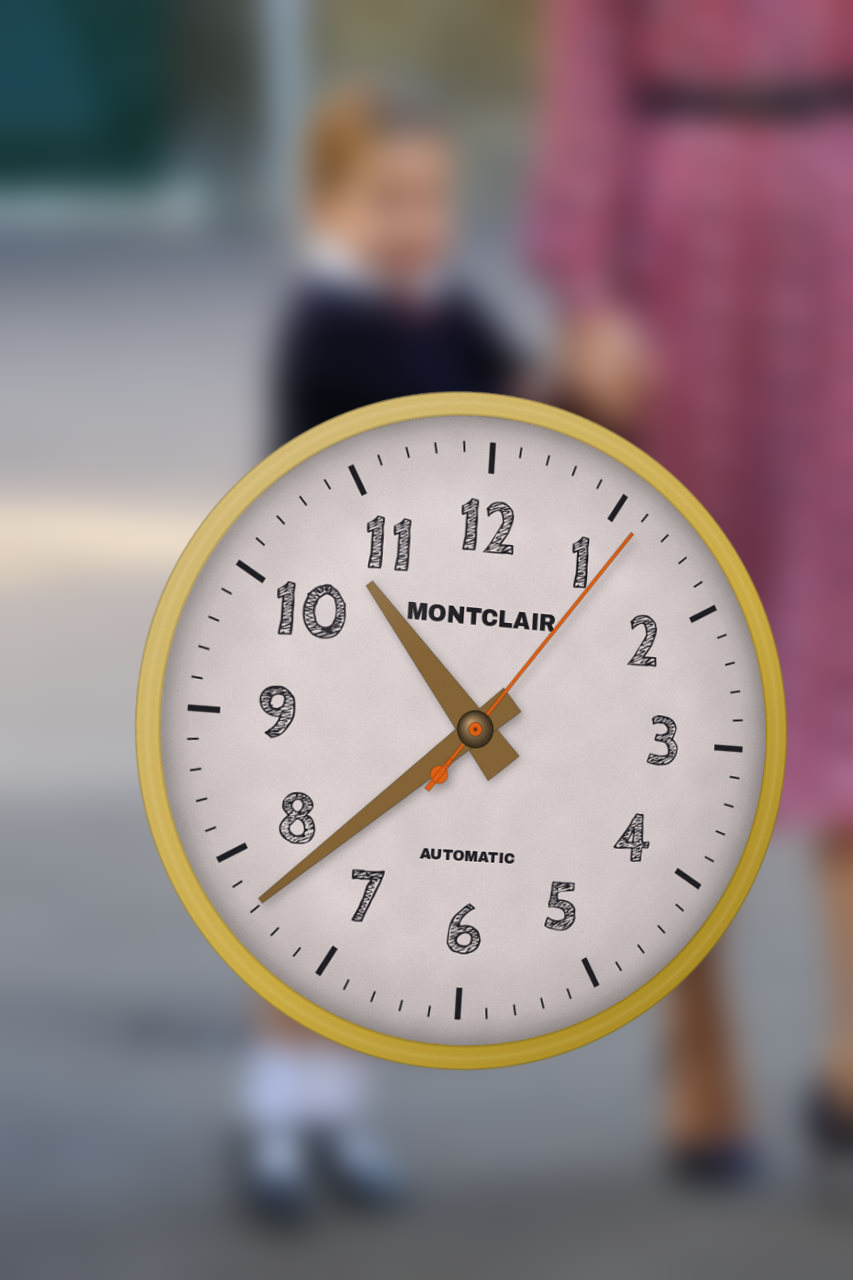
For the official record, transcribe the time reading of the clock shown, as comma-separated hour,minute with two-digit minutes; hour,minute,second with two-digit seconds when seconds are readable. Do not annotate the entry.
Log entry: 10,38,06
